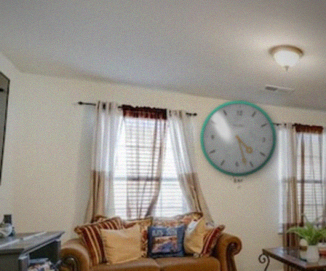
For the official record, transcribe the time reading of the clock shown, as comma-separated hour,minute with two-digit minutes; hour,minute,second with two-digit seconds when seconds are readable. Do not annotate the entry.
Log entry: 4,27
